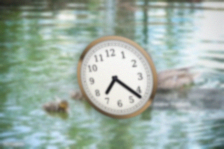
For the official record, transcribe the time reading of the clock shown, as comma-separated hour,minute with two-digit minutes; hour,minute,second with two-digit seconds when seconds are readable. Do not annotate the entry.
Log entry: 7,22
